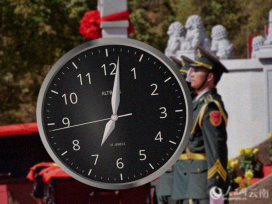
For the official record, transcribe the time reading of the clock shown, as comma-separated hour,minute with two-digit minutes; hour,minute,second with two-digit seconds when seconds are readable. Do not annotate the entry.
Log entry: 7,01,44
